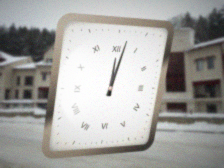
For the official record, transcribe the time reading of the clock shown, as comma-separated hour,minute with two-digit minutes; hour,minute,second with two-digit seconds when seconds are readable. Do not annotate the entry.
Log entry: 12,02
